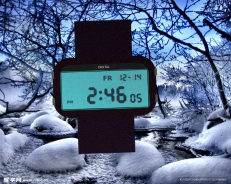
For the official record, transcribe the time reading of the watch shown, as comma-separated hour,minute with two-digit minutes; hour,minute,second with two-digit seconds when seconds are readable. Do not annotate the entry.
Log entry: 2,46,05
